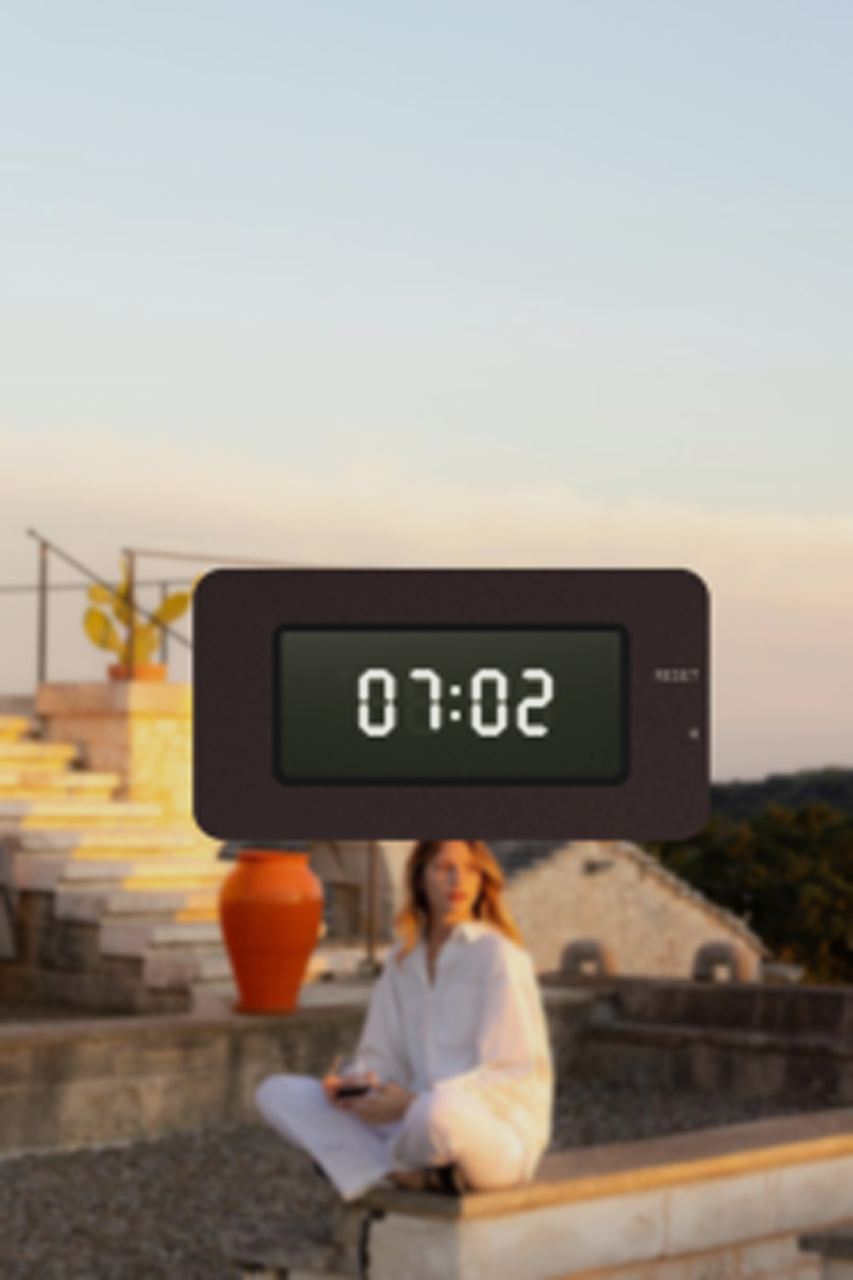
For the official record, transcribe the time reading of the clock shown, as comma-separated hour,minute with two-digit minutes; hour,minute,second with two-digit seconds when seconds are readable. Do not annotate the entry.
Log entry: 7,02
